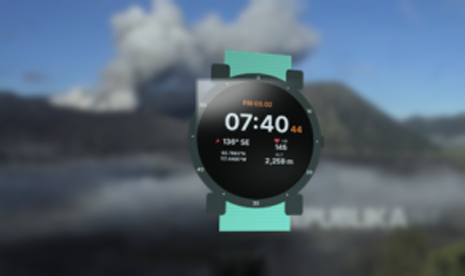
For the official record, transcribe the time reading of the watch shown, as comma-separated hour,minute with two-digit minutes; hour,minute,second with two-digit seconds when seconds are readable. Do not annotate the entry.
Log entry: 7,40
